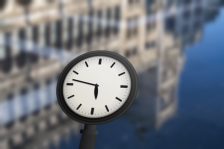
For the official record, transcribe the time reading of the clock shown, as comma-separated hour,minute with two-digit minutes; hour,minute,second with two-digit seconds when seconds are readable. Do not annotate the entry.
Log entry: 5,47
